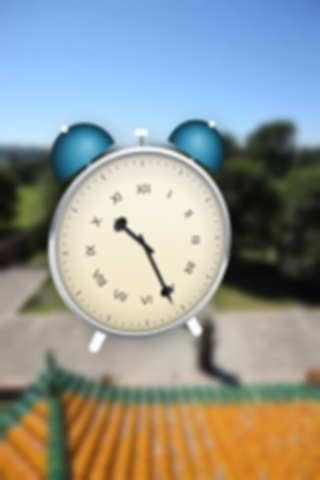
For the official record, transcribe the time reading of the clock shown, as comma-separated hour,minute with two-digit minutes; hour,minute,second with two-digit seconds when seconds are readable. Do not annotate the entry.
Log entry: 10,26
